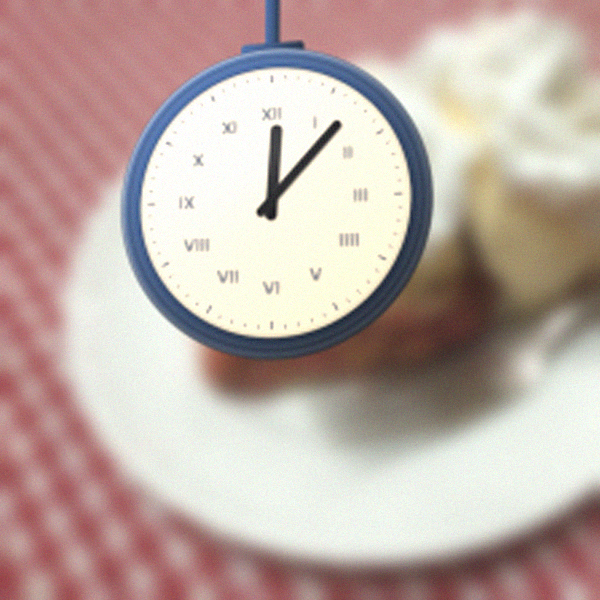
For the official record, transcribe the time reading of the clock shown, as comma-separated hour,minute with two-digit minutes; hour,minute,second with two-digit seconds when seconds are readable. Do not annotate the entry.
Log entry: 12,07
